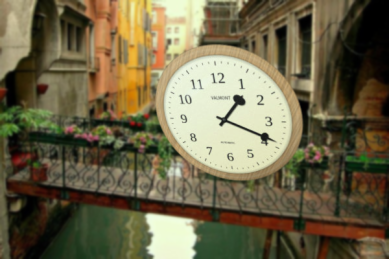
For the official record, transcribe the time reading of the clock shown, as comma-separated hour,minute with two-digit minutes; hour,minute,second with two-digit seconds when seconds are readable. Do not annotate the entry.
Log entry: 1,19
